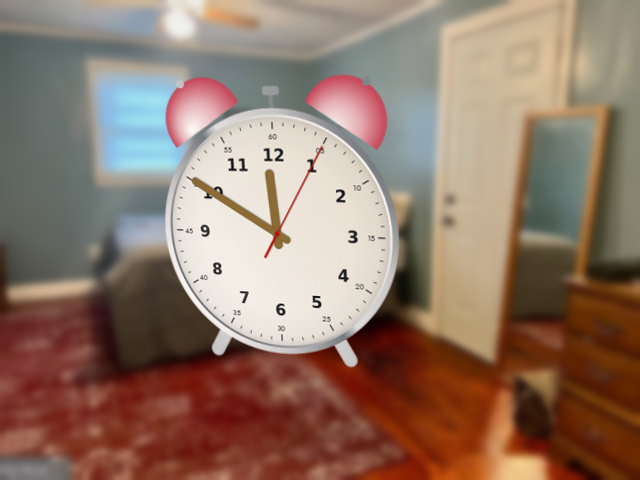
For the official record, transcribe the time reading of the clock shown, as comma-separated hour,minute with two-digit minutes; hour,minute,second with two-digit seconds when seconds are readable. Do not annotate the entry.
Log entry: 11,50,05
